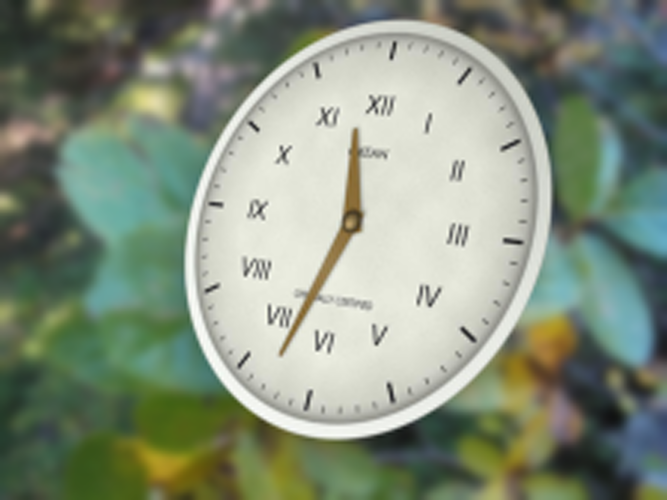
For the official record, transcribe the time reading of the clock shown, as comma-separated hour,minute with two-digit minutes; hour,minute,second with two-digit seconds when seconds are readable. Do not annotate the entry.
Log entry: 11,33
